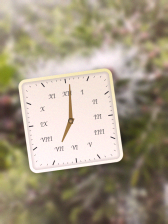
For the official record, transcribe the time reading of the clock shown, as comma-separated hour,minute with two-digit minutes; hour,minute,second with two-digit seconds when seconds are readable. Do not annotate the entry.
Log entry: 7,01
